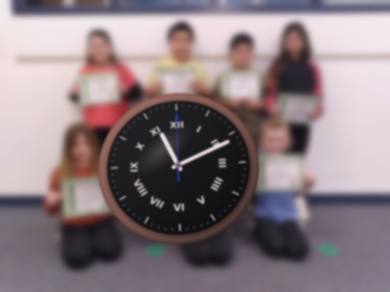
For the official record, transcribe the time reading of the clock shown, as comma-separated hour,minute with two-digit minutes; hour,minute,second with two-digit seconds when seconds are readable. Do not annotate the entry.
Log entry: 11,11,00
